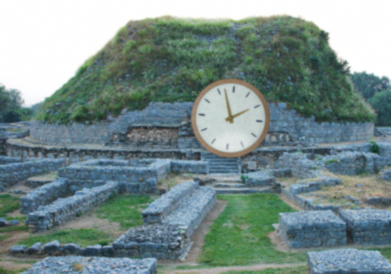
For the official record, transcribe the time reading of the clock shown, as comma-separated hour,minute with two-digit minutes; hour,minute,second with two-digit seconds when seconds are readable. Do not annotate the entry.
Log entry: 1,57
